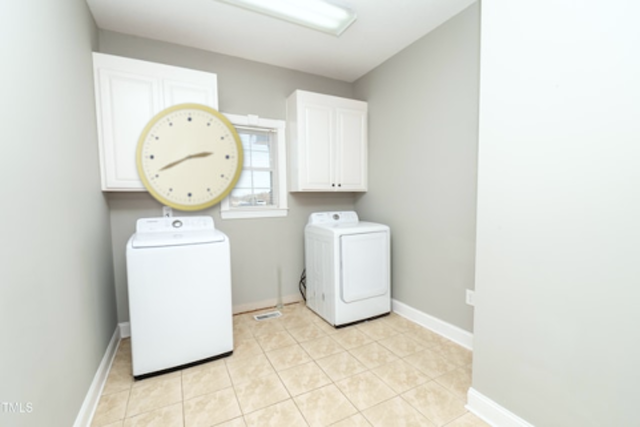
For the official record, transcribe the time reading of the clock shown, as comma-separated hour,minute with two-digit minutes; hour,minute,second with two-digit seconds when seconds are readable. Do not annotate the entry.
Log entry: 2,41
